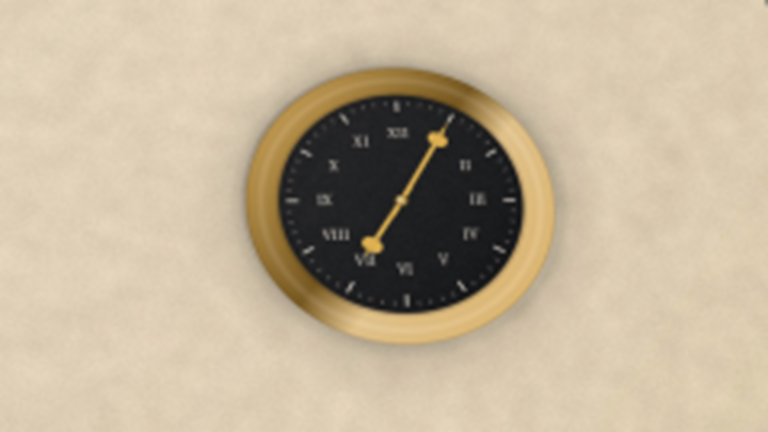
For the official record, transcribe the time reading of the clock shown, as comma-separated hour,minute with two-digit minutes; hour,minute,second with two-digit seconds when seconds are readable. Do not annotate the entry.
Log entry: 7,05
